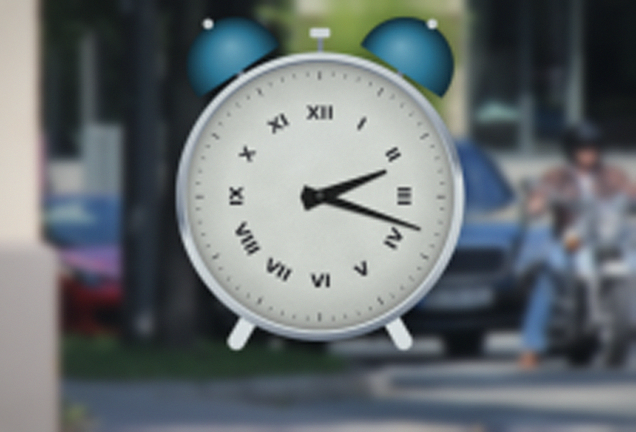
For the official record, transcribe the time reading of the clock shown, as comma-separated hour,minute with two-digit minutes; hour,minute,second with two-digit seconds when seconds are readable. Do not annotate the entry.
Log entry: 2,18
